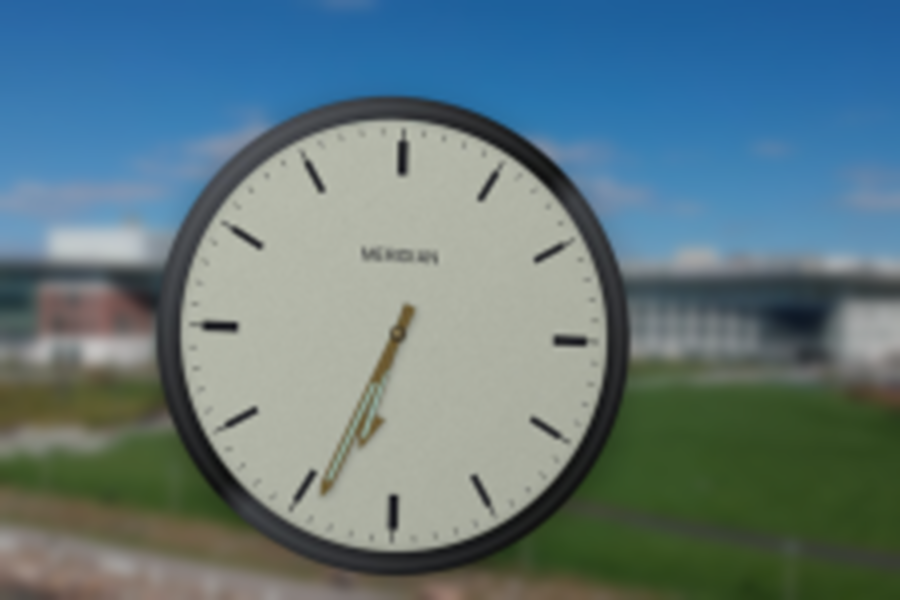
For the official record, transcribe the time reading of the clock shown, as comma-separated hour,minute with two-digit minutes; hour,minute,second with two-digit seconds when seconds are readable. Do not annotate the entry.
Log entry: 6,34
